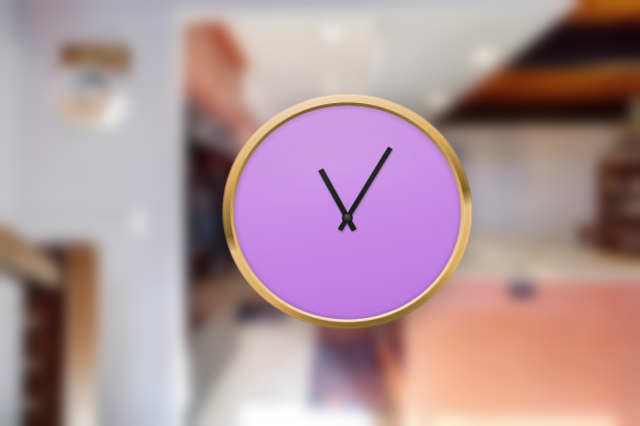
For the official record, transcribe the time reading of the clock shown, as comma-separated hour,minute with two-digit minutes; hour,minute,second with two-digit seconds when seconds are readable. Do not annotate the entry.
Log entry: 11,05
